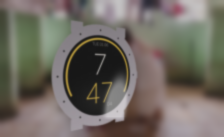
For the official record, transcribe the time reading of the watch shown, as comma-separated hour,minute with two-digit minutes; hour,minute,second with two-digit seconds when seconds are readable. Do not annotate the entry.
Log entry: 7,47
